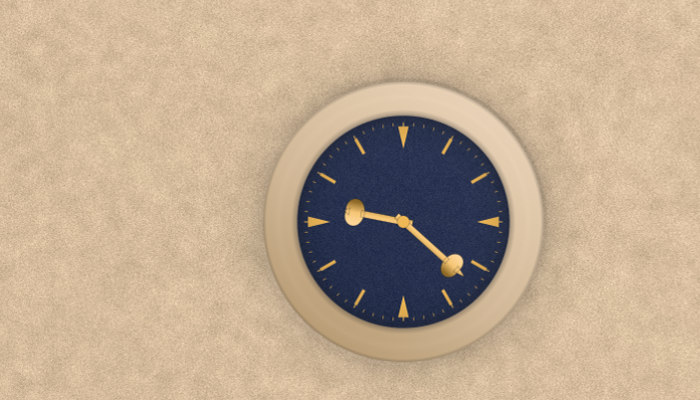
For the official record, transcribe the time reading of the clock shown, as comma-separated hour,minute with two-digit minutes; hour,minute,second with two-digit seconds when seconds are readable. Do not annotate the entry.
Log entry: 9,22
